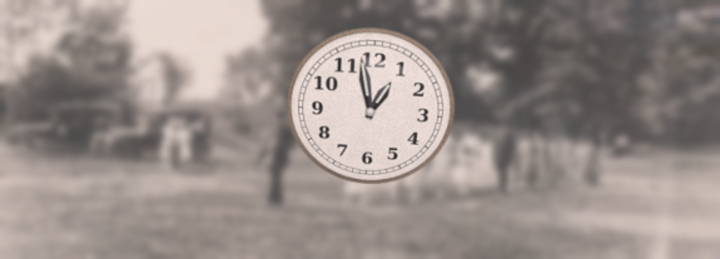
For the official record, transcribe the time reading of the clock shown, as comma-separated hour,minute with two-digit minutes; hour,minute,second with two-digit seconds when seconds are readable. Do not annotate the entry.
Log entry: 12,58
